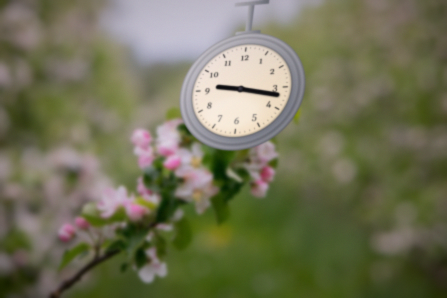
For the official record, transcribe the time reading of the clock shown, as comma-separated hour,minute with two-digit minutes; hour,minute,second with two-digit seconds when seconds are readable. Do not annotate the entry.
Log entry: 9,17
